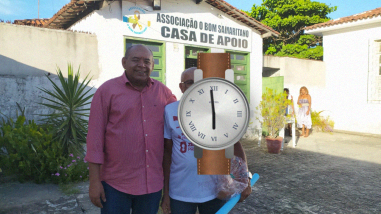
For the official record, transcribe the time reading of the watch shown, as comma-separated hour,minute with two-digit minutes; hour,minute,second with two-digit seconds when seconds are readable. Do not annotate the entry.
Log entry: 5,59
